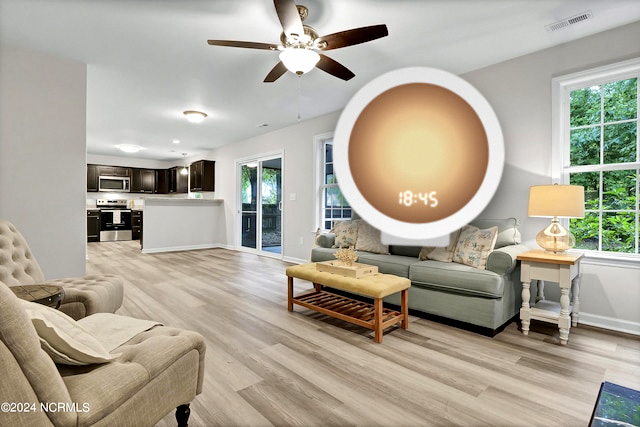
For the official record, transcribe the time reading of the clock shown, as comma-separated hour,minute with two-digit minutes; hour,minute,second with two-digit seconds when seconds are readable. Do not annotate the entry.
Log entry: 18,45
